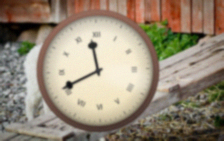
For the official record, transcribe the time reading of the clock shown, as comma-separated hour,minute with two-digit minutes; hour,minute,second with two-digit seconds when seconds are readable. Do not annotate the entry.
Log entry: 11,41
